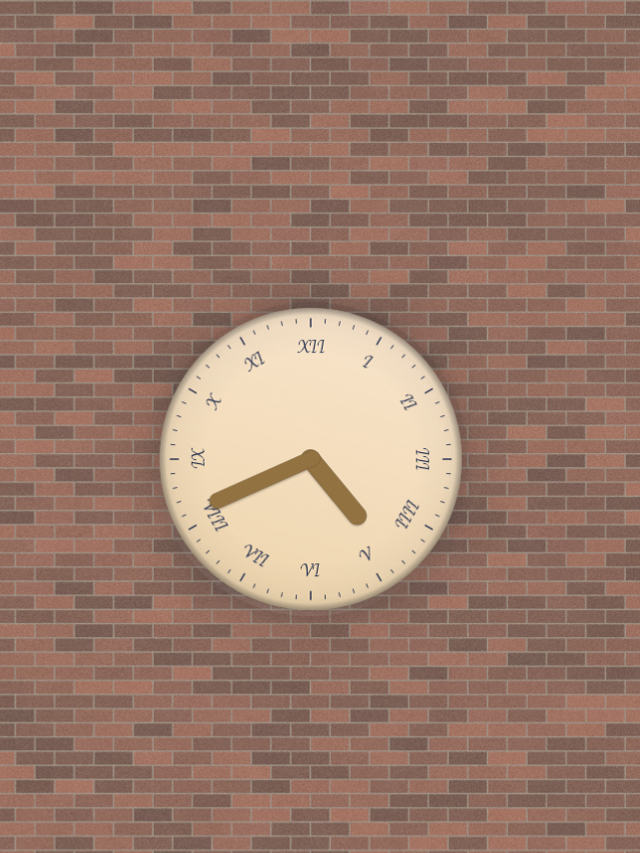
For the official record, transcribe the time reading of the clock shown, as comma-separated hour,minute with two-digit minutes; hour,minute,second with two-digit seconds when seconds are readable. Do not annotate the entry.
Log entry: 4,41
